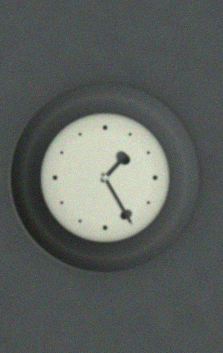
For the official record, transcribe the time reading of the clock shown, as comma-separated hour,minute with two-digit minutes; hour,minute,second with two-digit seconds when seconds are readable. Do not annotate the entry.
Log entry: 1,25
